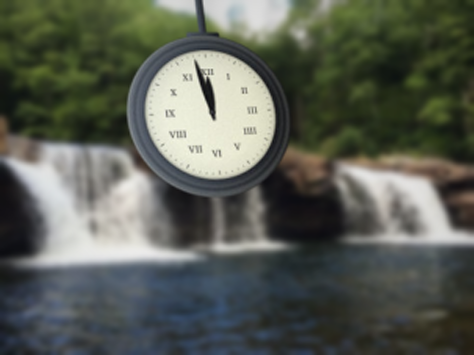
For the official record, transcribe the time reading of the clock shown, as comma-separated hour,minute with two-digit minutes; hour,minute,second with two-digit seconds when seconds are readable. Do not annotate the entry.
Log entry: 11,58
